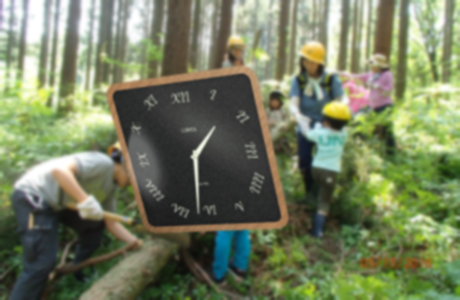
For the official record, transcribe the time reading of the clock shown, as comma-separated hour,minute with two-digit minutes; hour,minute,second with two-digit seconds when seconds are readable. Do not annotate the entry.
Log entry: 1,32
